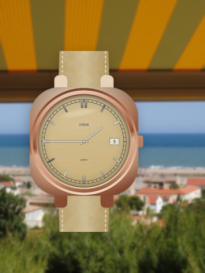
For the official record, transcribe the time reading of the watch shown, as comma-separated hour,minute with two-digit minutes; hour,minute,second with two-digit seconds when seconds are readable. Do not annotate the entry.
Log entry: 1,45
